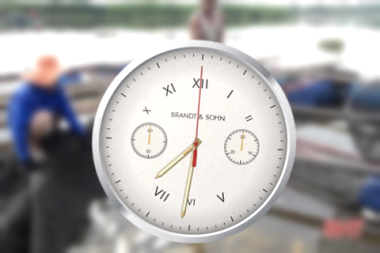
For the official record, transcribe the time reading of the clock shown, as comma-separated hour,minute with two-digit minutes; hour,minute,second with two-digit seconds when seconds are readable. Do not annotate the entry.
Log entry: 7,31
